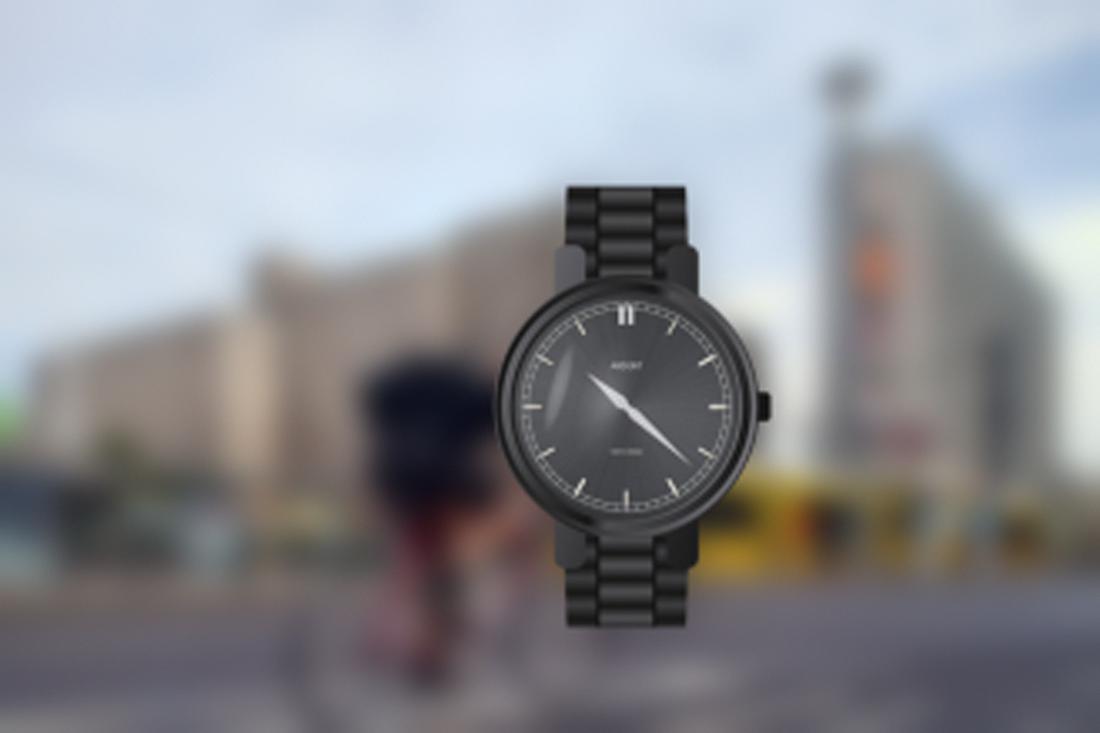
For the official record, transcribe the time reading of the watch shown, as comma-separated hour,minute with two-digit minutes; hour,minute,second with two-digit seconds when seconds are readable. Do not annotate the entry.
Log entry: 10,22
